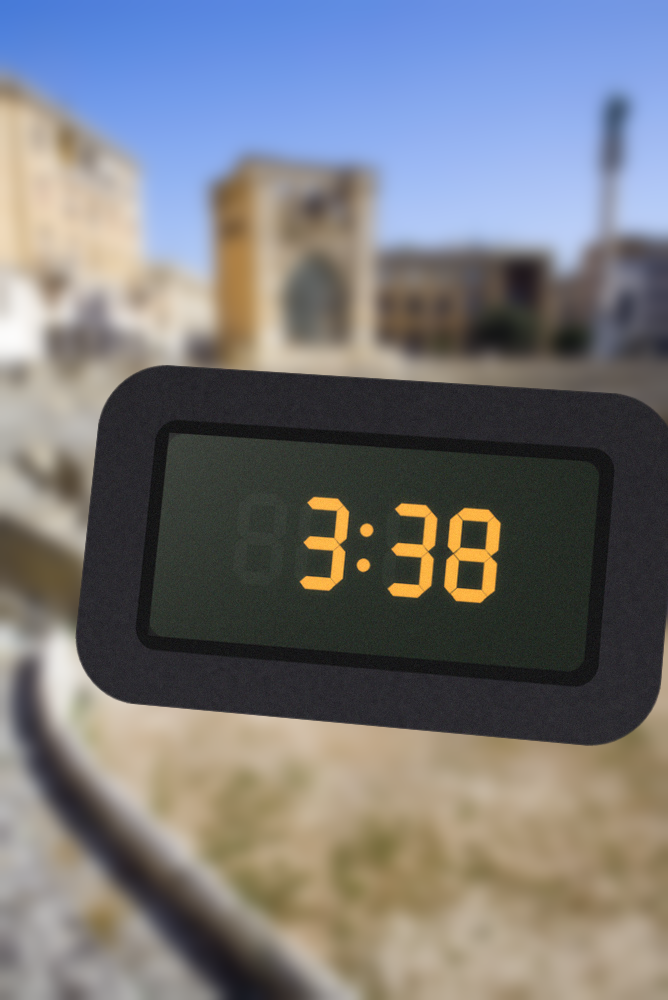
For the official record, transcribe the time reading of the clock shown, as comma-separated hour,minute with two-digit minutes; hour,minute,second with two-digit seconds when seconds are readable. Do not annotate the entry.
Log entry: 3,38
